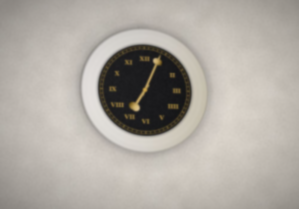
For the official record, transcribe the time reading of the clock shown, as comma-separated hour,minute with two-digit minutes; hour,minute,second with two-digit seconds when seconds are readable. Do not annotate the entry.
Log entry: 7,04
